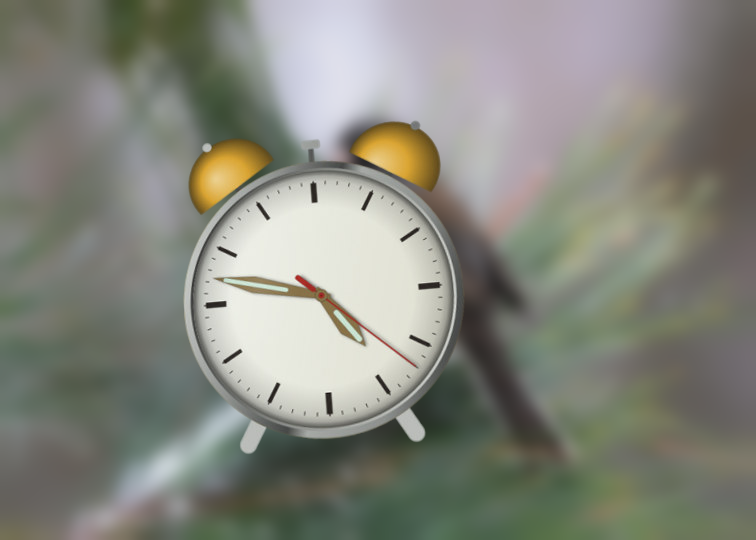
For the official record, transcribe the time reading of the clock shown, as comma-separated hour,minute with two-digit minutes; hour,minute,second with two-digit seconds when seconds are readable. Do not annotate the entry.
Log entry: 4,47,22
